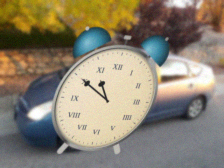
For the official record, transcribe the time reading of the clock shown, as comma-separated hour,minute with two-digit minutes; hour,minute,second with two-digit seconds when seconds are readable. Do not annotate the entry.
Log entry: 10,50
